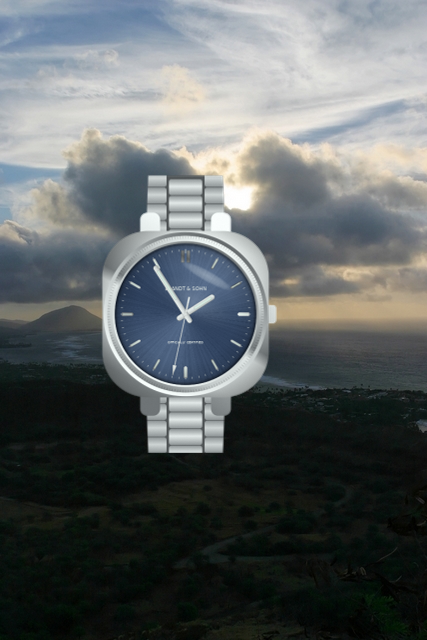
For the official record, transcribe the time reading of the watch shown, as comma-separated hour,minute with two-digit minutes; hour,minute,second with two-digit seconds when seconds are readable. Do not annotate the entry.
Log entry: 1,54,32
